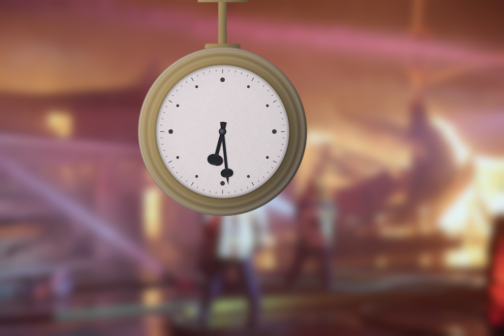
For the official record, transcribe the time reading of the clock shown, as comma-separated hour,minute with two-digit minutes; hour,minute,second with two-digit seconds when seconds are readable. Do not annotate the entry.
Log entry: 6,29
